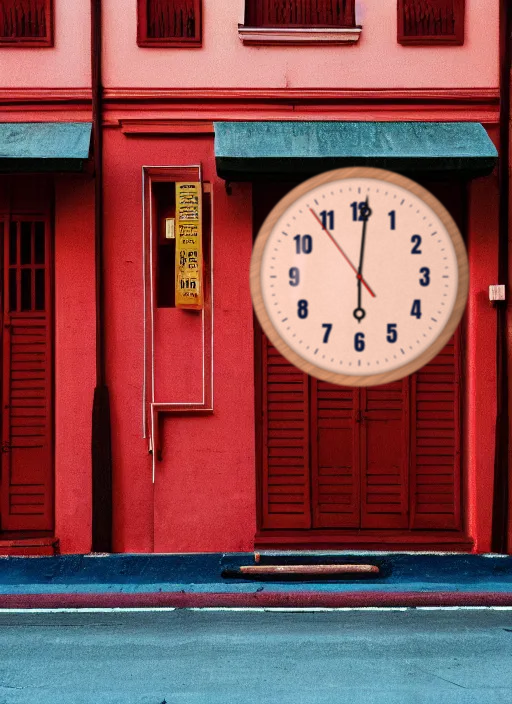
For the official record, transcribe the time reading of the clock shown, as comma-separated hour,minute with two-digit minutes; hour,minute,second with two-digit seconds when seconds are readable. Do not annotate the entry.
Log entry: 6,00,54
